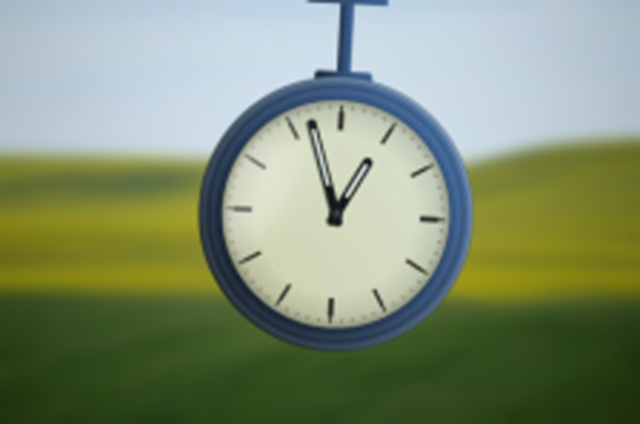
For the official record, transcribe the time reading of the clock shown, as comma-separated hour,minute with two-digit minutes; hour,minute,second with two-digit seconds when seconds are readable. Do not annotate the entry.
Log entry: 12,57
